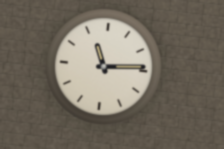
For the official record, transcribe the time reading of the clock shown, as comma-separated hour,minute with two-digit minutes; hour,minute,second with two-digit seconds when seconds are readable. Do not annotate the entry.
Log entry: 11,14
